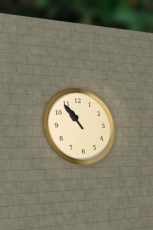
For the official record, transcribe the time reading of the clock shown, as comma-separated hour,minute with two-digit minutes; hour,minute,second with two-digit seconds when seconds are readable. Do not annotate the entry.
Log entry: 10,54
